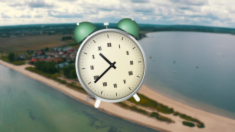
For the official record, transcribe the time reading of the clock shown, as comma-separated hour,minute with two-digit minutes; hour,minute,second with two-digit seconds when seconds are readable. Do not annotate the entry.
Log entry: 10,39
